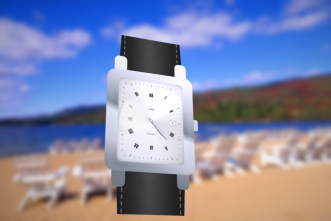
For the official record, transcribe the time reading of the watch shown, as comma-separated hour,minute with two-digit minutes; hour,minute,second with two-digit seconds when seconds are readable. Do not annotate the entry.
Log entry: 4,23
